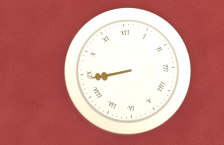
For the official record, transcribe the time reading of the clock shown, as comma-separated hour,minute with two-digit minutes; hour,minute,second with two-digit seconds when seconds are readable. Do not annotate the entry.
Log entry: 8,44
